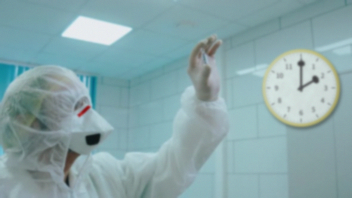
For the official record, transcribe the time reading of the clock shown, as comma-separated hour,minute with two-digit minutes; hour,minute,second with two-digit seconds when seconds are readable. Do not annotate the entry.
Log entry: 2,00
